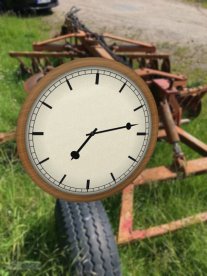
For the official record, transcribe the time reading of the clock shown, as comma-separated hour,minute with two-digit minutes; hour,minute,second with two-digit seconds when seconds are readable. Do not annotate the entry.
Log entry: 7,13
